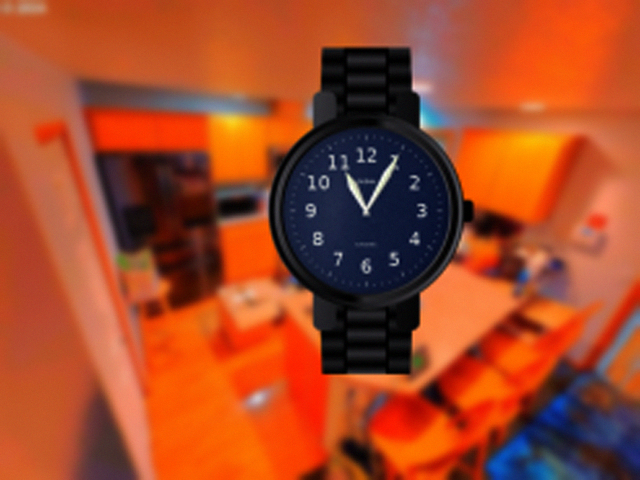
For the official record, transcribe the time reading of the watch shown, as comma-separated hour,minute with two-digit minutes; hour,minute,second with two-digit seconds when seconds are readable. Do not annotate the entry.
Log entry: 11,05
